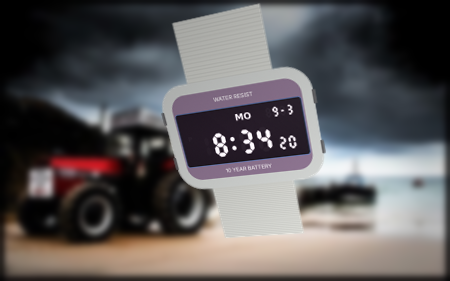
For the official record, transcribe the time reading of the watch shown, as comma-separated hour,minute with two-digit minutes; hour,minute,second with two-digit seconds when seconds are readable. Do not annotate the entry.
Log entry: 8,34,20
